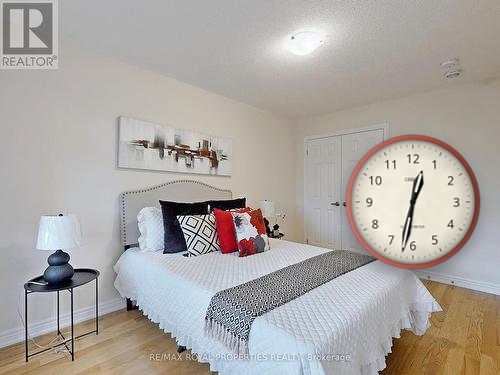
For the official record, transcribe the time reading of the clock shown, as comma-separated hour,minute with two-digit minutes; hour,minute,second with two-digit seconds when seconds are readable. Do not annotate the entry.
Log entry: 12,32
